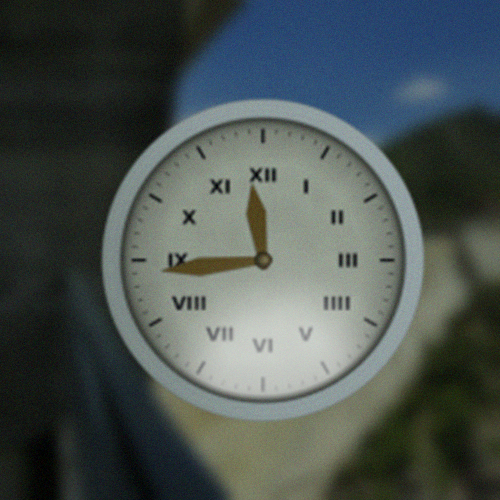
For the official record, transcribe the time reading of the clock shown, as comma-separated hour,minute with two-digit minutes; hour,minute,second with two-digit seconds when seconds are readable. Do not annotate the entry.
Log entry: 11,44
